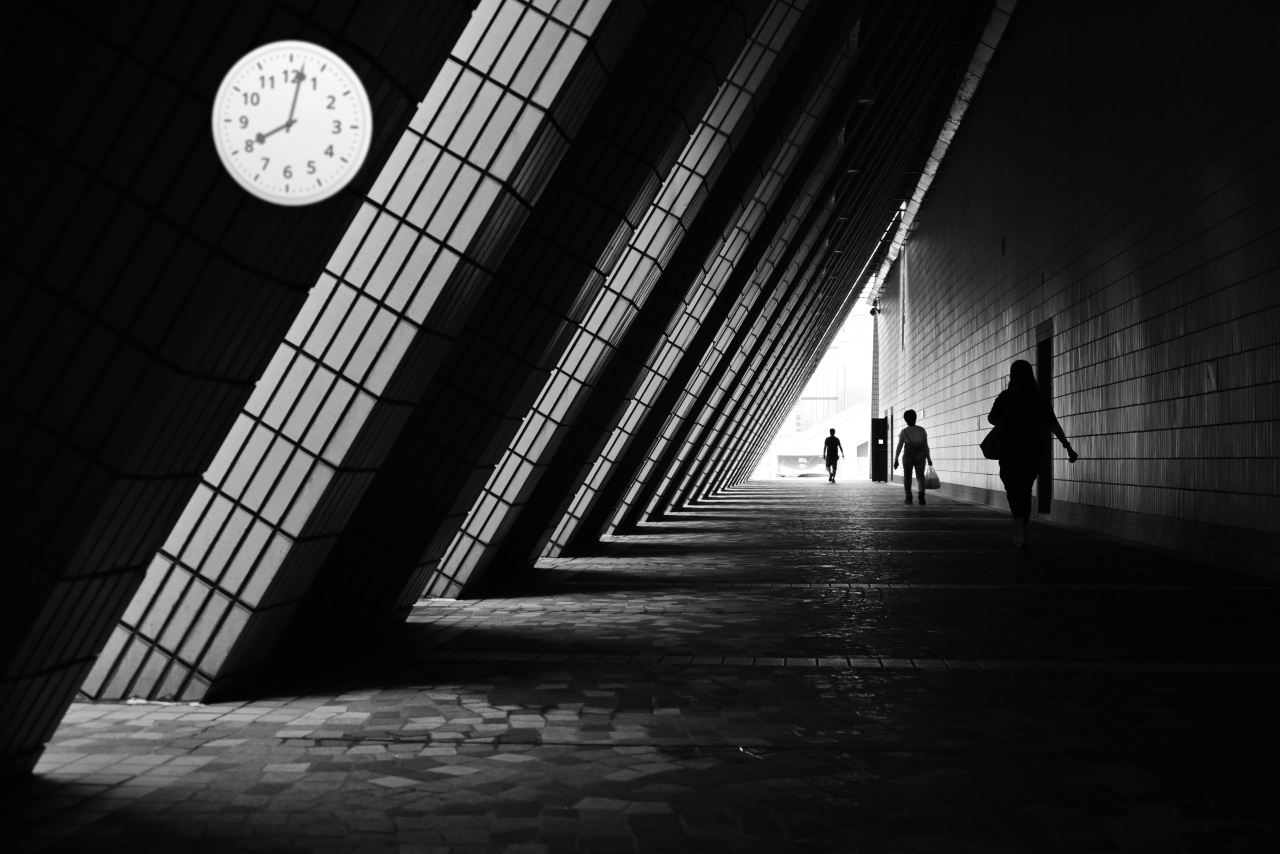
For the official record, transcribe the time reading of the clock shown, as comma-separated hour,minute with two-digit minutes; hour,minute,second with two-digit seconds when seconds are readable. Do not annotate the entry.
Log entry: 8,02
